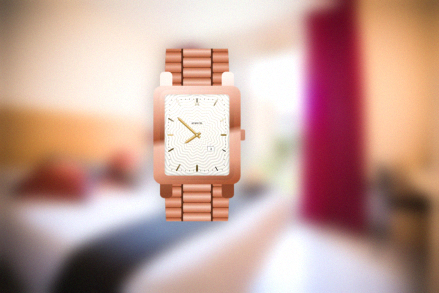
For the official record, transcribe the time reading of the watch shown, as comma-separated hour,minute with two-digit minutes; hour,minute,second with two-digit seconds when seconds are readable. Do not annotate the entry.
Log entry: 7,52
